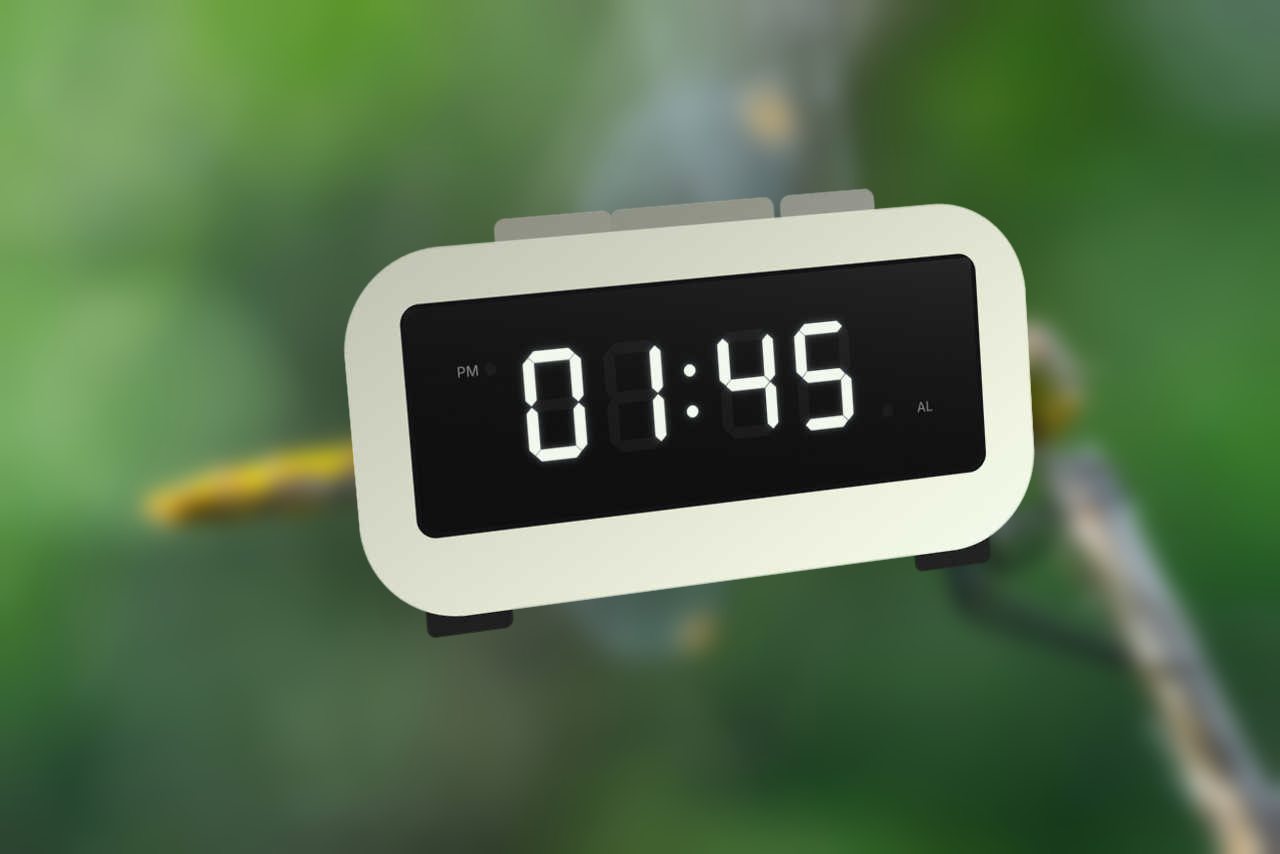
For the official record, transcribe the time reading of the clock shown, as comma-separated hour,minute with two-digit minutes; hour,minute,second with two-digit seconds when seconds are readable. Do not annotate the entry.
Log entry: 1,45
